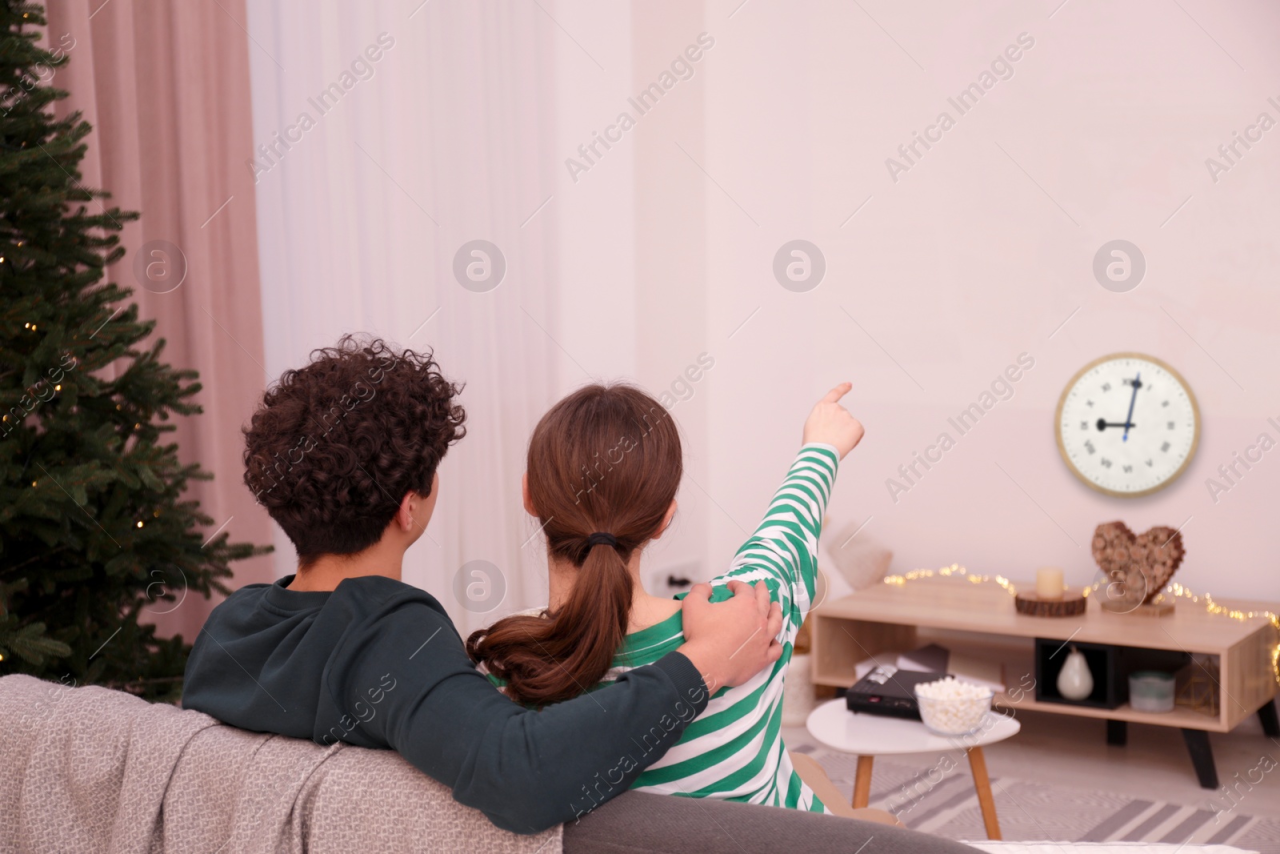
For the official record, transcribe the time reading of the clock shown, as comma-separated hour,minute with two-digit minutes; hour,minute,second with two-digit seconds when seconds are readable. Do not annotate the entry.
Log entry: 9,02,02
